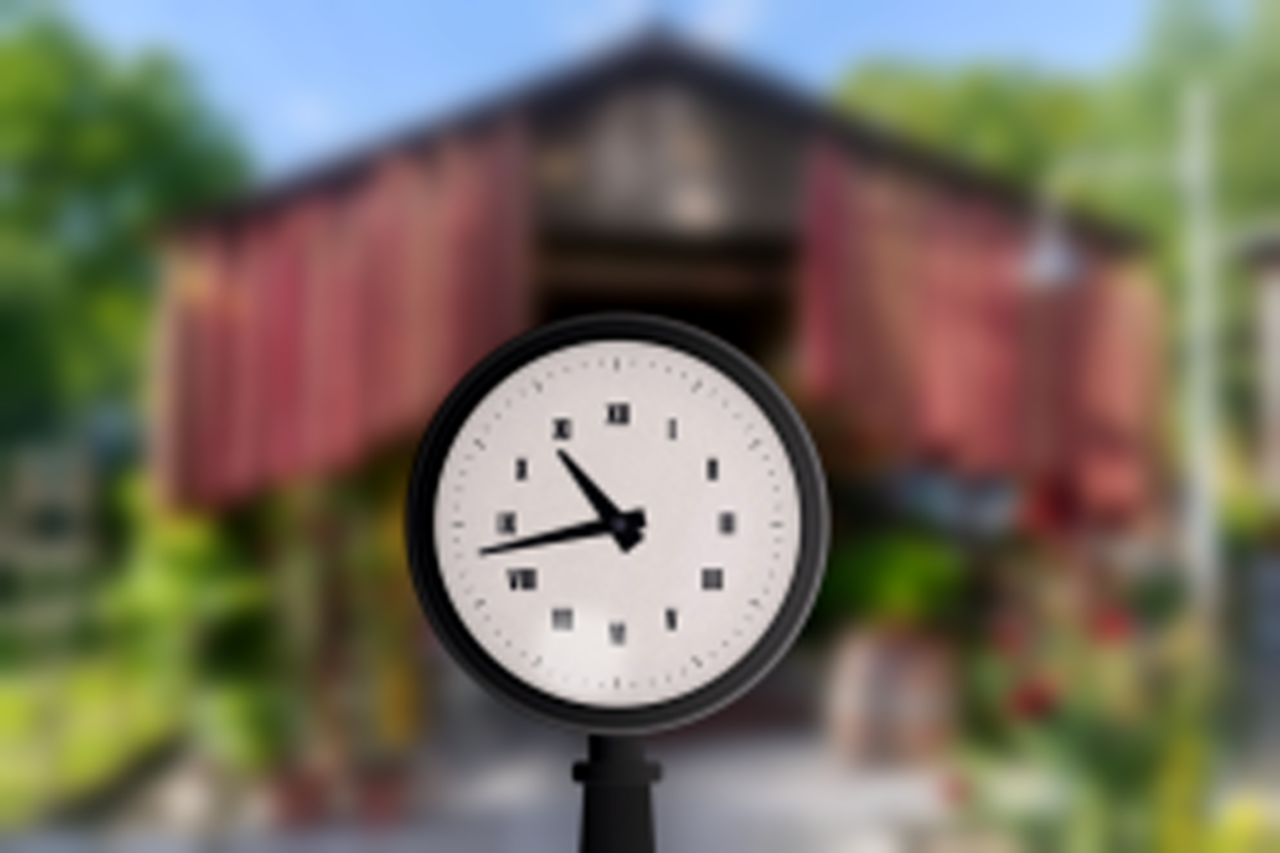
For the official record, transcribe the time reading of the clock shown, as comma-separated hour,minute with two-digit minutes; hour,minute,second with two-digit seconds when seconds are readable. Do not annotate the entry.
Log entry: 10,43
